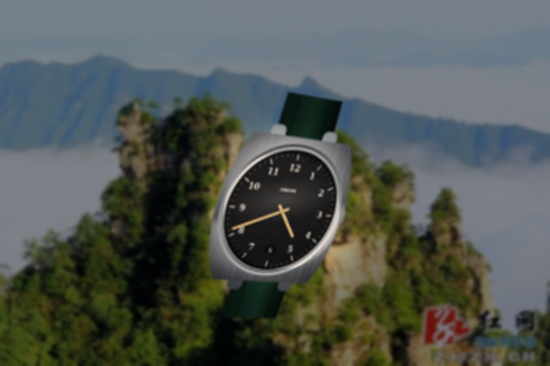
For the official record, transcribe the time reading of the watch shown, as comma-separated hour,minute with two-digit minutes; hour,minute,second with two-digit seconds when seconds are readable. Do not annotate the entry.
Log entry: 4,41
